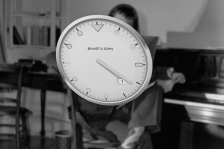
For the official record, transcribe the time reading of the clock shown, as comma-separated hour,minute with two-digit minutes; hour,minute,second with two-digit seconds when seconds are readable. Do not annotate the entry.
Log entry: 4,21
